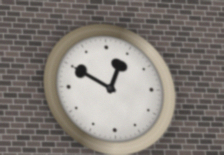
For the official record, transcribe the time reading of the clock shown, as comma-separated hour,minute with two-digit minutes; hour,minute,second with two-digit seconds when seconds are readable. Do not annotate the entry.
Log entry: 12,50
